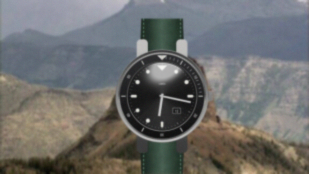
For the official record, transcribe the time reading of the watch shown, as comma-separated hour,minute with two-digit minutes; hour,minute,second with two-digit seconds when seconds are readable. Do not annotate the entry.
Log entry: 6,17
